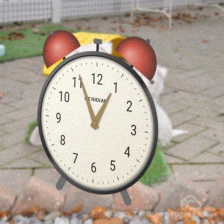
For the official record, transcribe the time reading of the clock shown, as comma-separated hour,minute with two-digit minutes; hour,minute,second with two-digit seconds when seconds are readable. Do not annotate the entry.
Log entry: 12,56
